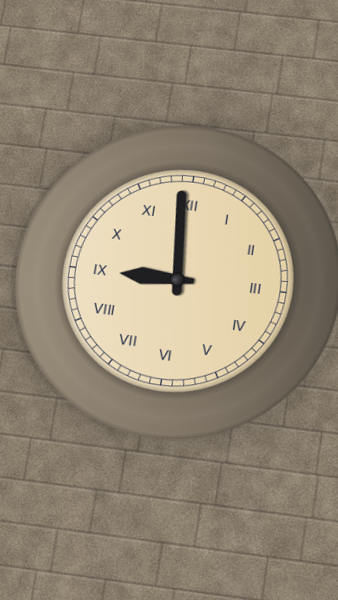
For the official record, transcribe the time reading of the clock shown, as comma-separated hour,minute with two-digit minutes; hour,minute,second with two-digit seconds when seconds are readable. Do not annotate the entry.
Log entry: 8,59
